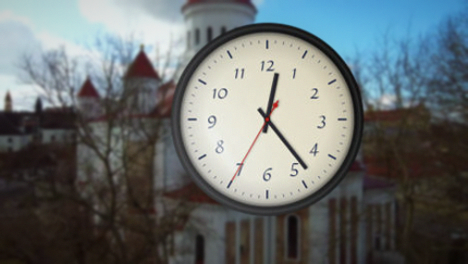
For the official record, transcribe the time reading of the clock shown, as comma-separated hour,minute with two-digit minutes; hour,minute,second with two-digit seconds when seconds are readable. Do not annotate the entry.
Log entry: 12,23,35
